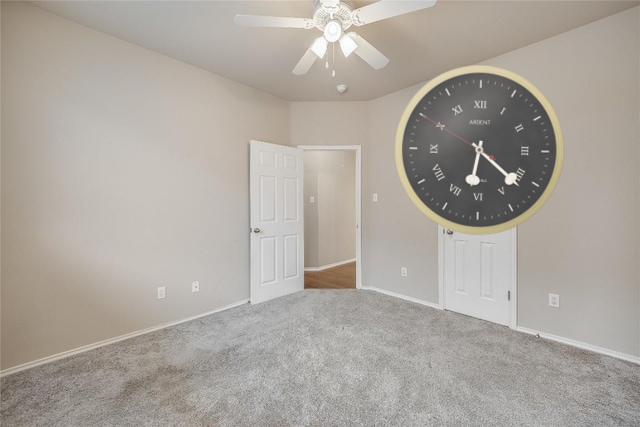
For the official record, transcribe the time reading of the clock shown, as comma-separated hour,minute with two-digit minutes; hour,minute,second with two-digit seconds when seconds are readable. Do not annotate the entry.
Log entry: 6,21,50
